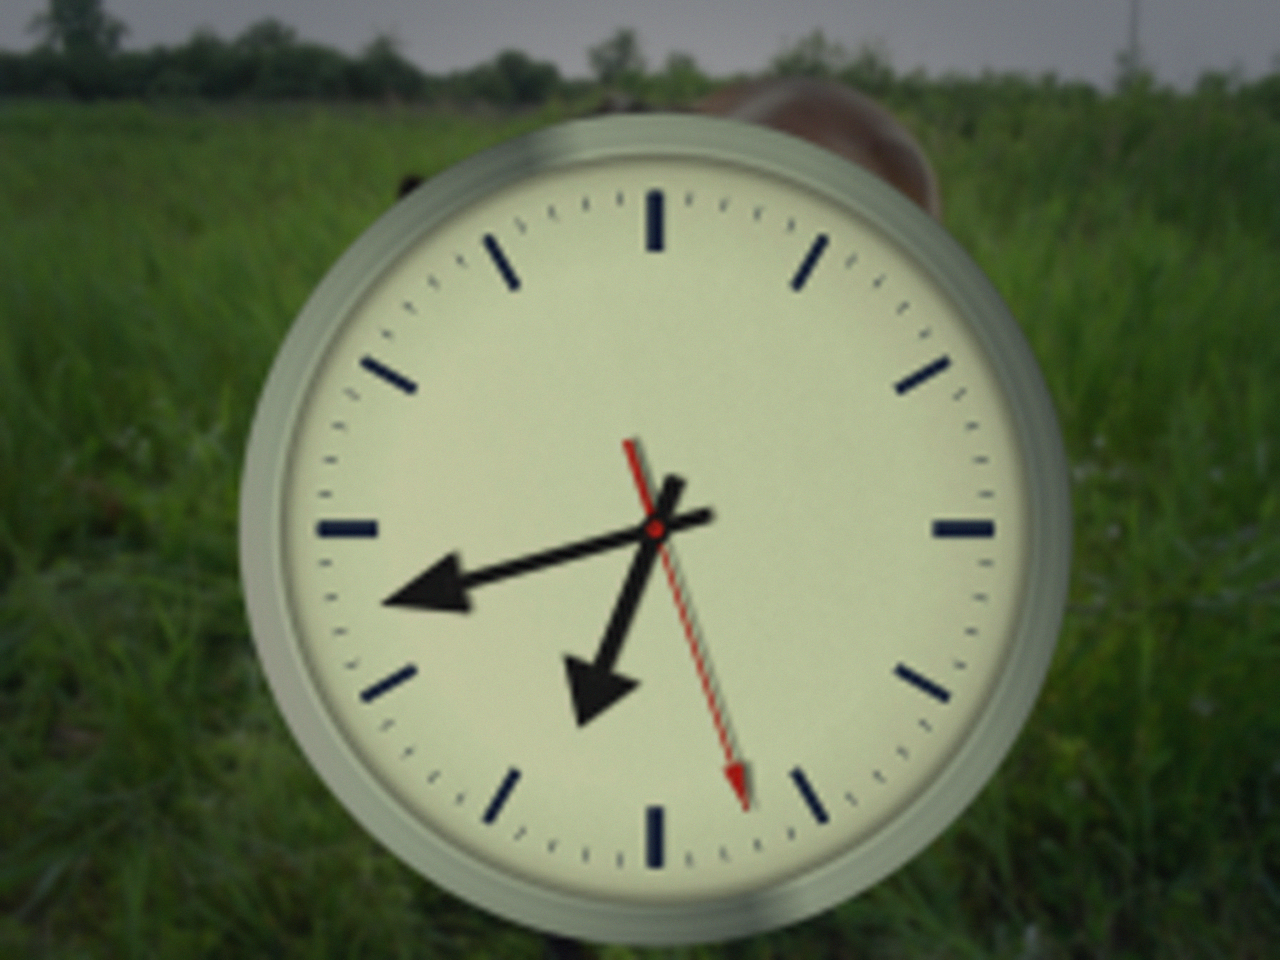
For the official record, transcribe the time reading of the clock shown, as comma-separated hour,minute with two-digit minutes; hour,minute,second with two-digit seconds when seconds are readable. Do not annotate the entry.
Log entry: 6,42,27
